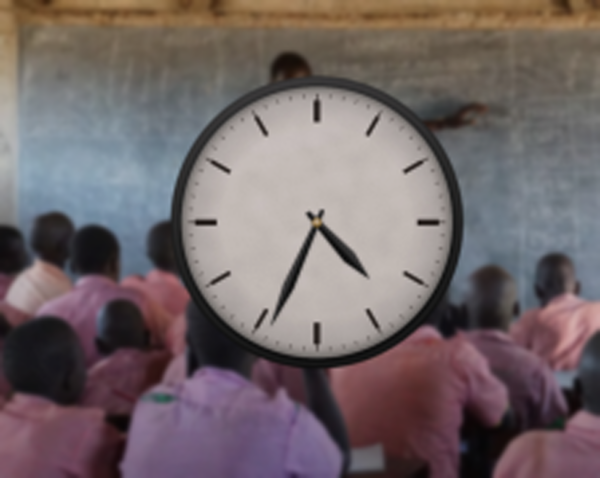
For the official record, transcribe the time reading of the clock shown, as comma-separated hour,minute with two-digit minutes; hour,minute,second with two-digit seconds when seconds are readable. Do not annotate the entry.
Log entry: 4,34
